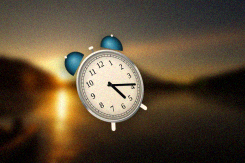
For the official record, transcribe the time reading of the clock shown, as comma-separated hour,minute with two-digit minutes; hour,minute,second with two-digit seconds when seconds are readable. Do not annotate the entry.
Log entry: 5,19
